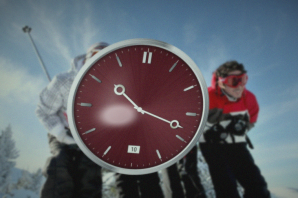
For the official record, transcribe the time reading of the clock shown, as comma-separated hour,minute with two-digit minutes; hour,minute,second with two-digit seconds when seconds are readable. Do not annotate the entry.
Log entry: 10,18
